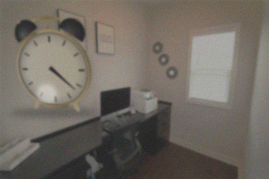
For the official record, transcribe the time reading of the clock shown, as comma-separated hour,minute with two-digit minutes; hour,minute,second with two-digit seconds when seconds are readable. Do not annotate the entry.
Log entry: 4,22
